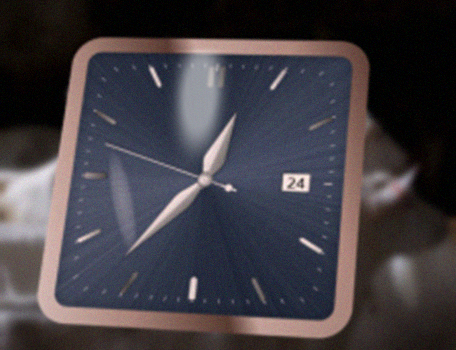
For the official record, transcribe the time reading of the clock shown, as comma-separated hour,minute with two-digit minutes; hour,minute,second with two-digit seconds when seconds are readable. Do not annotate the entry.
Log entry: 12,36,48
